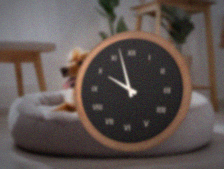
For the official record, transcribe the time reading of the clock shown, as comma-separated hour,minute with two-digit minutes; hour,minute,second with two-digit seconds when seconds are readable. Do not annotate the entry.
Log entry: 9,57
